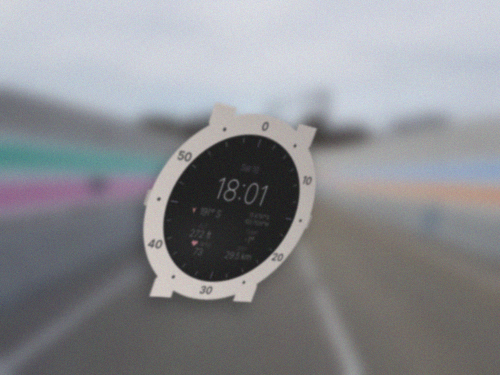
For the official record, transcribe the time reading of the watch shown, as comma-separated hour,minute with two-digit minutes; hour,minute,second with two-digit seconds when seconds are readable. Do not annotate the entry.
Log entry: 18,01
